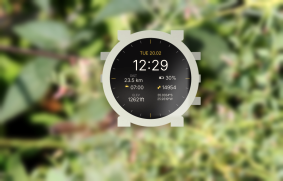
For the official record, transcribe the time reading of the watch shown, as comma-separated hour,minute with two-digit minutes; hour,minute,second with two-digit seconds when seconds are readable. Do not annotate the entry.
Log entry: 12,29
